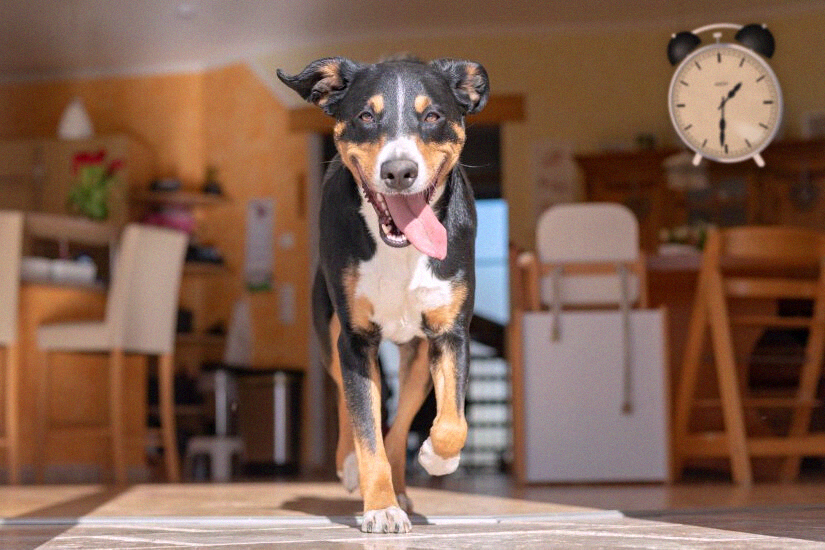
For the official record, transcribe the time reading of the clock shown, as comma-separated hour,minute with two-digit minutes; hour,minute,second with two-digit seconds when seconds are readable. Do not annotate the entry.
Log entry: 1,31
